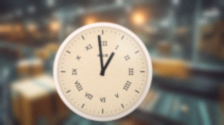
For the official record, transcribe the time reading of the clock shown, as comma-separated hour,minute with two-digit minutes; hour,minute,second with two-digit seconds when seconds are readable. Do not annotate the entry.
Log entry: 12,59
